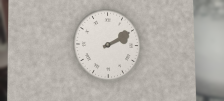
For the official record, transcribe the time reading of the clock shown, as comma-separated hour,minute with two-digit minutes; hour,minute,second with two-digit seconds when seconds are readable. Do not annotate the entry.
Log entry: 2,10
